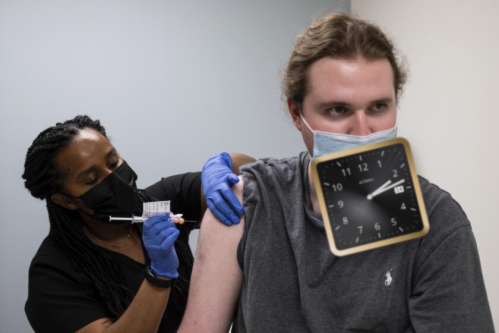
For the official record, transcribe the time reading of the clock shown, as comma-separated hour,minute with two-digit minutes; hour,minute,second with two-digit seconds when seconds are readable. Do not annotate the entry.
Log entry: 2,13
